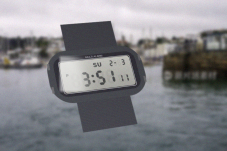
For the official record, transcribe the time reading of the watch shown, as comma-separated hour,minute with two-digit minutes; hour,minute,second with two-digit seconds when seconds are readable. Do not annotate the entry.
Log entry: 3,51,11
